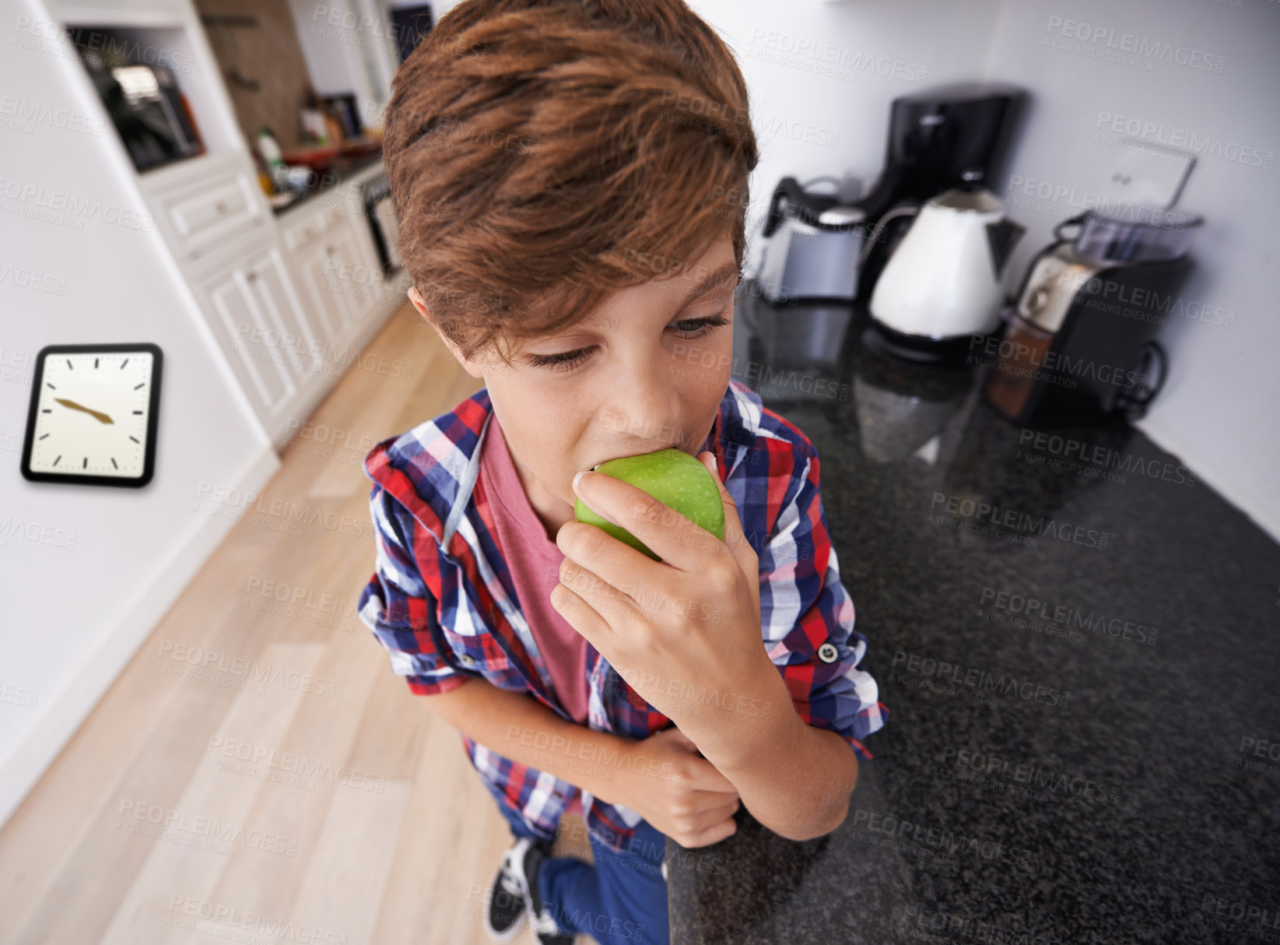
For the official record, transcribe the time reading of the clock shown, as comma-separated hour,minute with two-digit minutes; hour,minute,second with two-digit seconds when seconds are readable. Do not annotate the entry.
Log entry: 3,48
